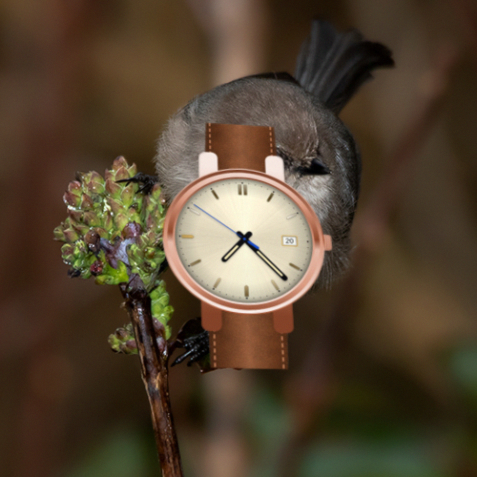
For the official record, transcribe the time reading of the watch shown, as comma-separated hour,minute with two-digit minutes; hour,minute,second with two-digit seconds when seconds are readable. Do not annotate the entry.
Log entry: 7,22,51
